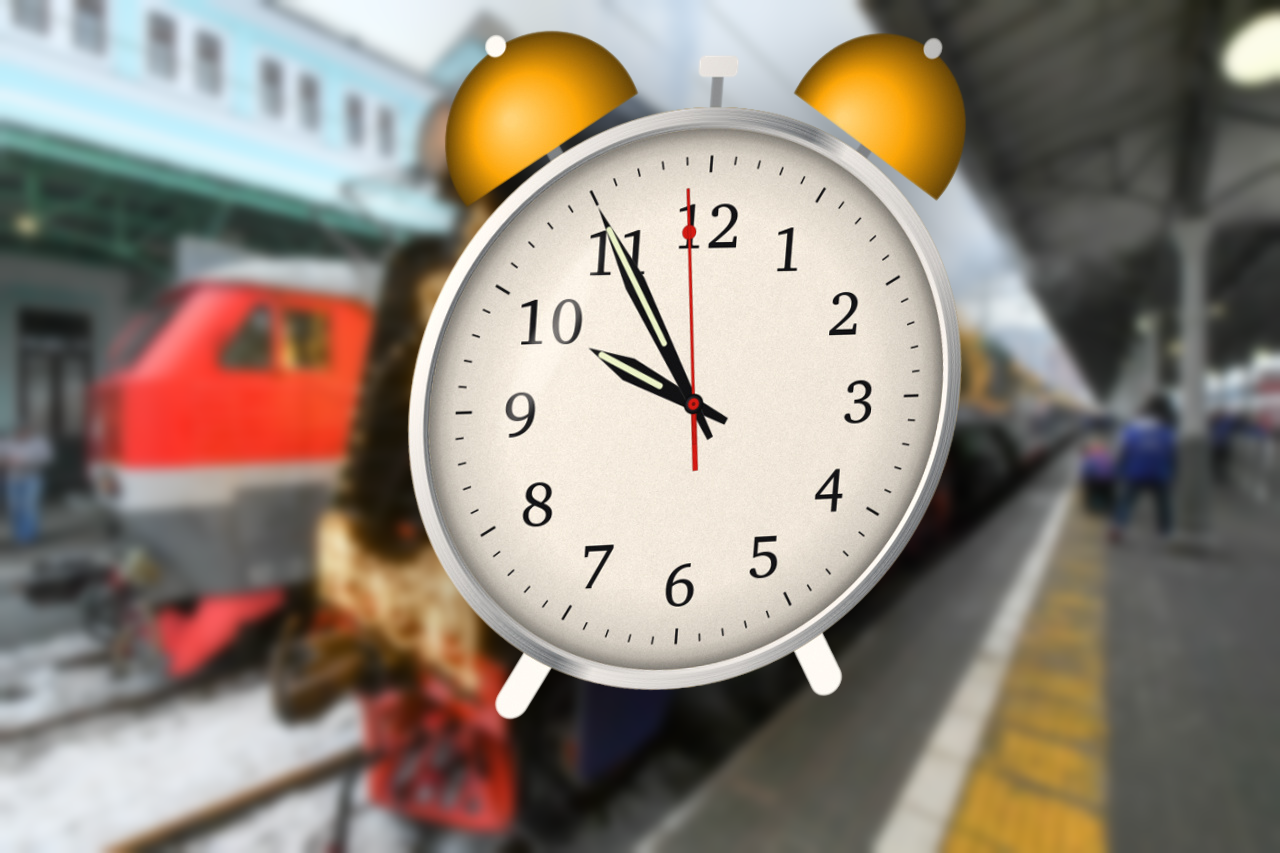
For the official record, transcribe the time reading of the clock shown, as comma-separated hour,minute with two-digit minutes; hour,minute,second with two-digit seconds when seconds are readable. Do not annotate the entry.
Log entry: 9,54,59
